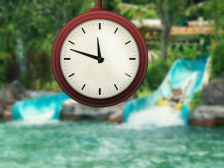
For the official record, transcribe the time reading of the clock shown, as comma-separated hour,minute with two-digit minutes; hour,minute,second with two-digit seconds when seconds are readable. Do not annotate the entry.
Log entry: 11,48
